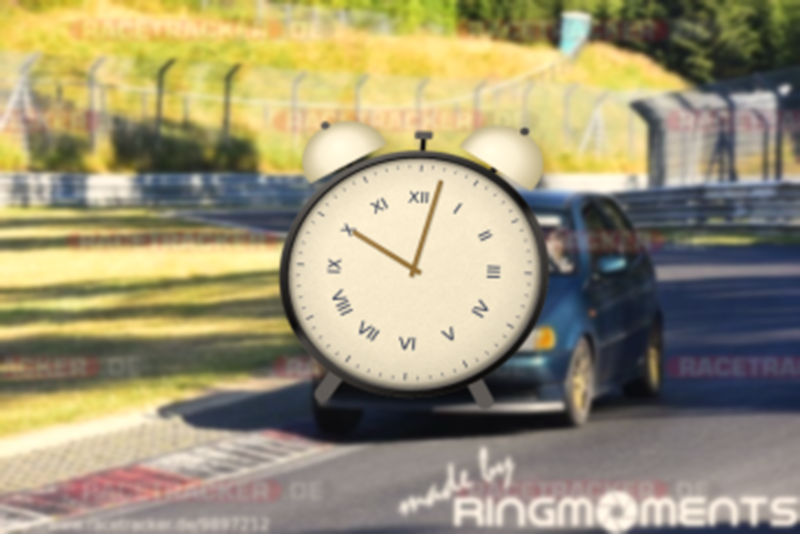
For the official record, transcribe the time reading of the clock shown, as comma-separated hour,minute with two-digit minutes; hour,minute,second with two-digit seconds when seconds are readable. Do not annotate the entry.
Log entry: 10,02
